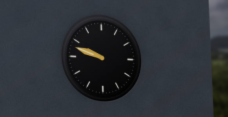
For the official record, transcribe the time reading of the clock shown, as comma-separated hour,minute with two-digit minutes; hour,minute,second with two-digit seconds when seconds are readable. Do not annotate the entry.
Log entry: 9,48
